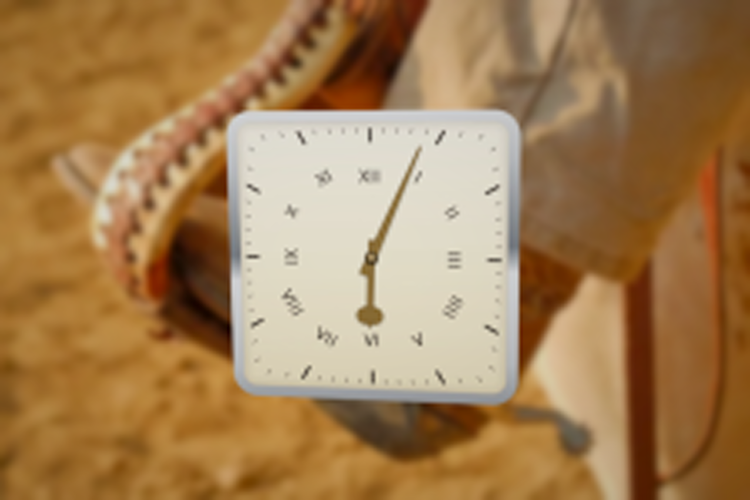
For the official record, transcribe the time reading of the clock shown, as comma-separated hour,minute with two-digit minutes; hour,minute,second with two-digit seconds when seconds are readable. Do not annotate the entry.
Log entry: 6,04
